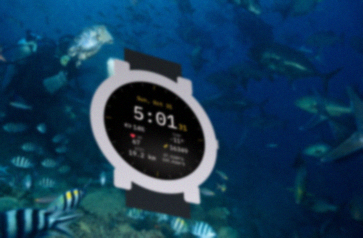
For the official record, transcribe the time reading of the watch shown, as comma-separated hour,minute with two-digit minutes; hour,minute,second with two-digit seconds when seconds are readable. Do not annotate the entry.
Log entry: 5,01
